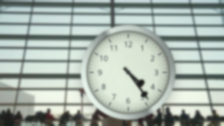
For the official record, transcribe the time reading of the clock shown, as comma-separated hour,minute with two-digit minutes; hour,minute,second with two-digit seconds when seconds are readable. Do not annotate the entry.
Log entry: 4,24
